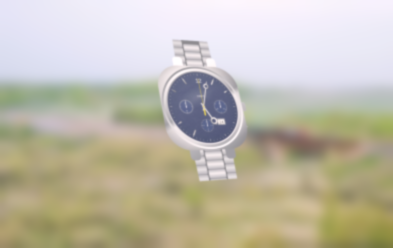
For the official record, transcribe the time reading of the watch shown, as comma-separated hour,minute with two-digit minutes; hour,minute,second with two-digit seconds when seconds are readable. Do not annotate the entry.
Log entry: 5,03
